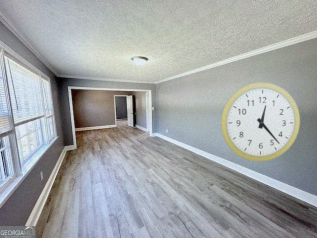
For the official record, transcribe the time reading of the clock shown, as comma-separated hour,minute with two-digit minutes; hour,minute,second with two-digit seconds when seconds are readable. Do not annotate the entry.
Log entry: 12,23
